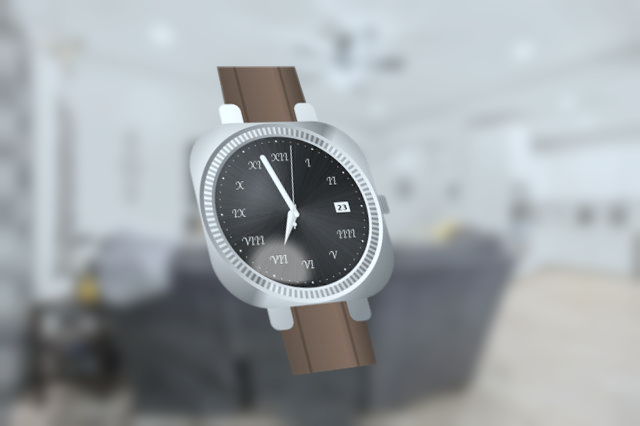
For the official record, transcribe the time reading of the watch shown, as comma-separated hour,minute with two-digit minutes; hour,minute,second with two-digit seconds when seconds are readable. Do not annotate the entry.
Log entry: 6,57,02
